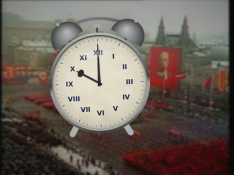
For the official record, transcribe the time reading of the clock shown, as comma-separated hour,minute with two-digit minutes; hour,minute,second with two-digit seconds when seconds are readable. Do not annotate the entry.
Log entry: 10,00
